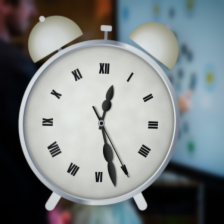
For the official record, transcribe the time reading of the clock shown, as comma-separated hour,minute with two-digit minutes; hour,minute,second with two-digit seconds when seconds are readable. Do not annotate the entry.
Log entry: 12,27,25
